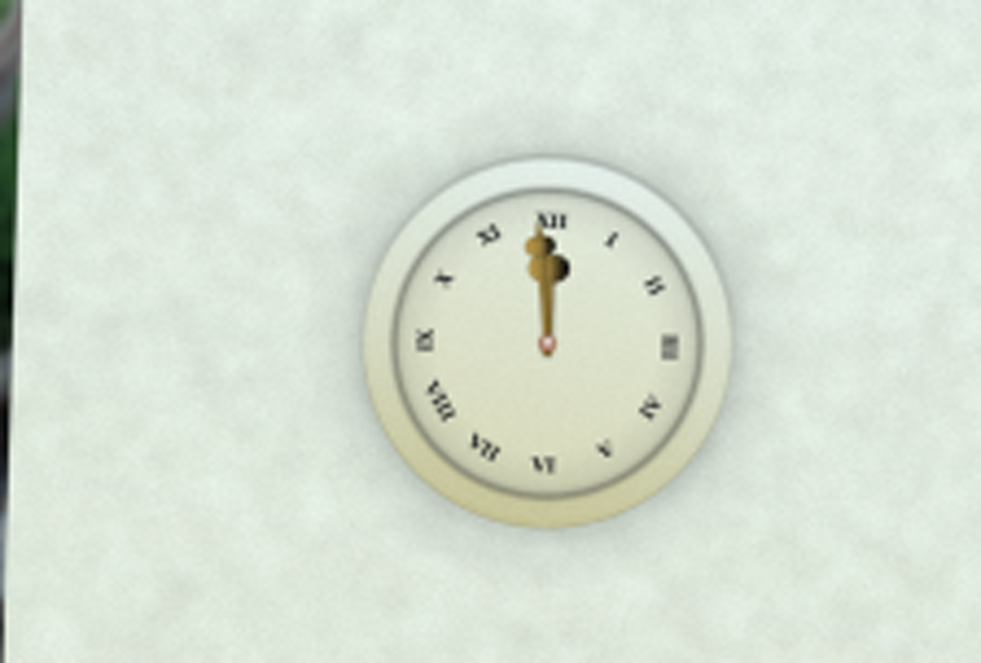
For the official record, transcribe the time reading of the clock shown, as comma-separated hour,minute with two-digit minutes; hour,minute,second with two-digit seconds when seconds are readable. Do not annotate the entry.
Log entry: 11,59
